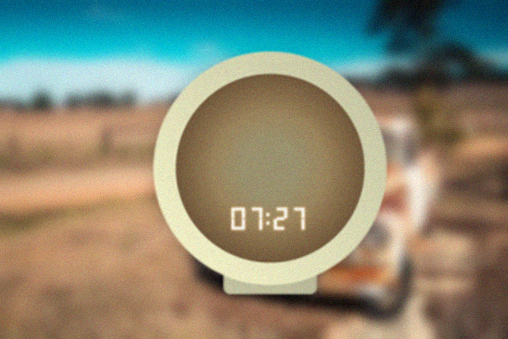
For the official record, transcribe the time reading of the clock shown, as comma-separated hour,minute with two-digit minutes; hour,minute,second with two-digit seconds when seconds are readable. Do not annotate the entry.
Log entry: 7,27
